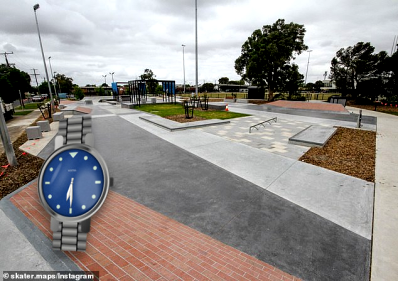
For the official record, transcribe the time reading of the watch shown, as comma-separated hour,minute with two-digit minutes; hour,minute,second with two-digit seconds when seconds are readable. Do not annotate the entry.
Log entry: 6,30
